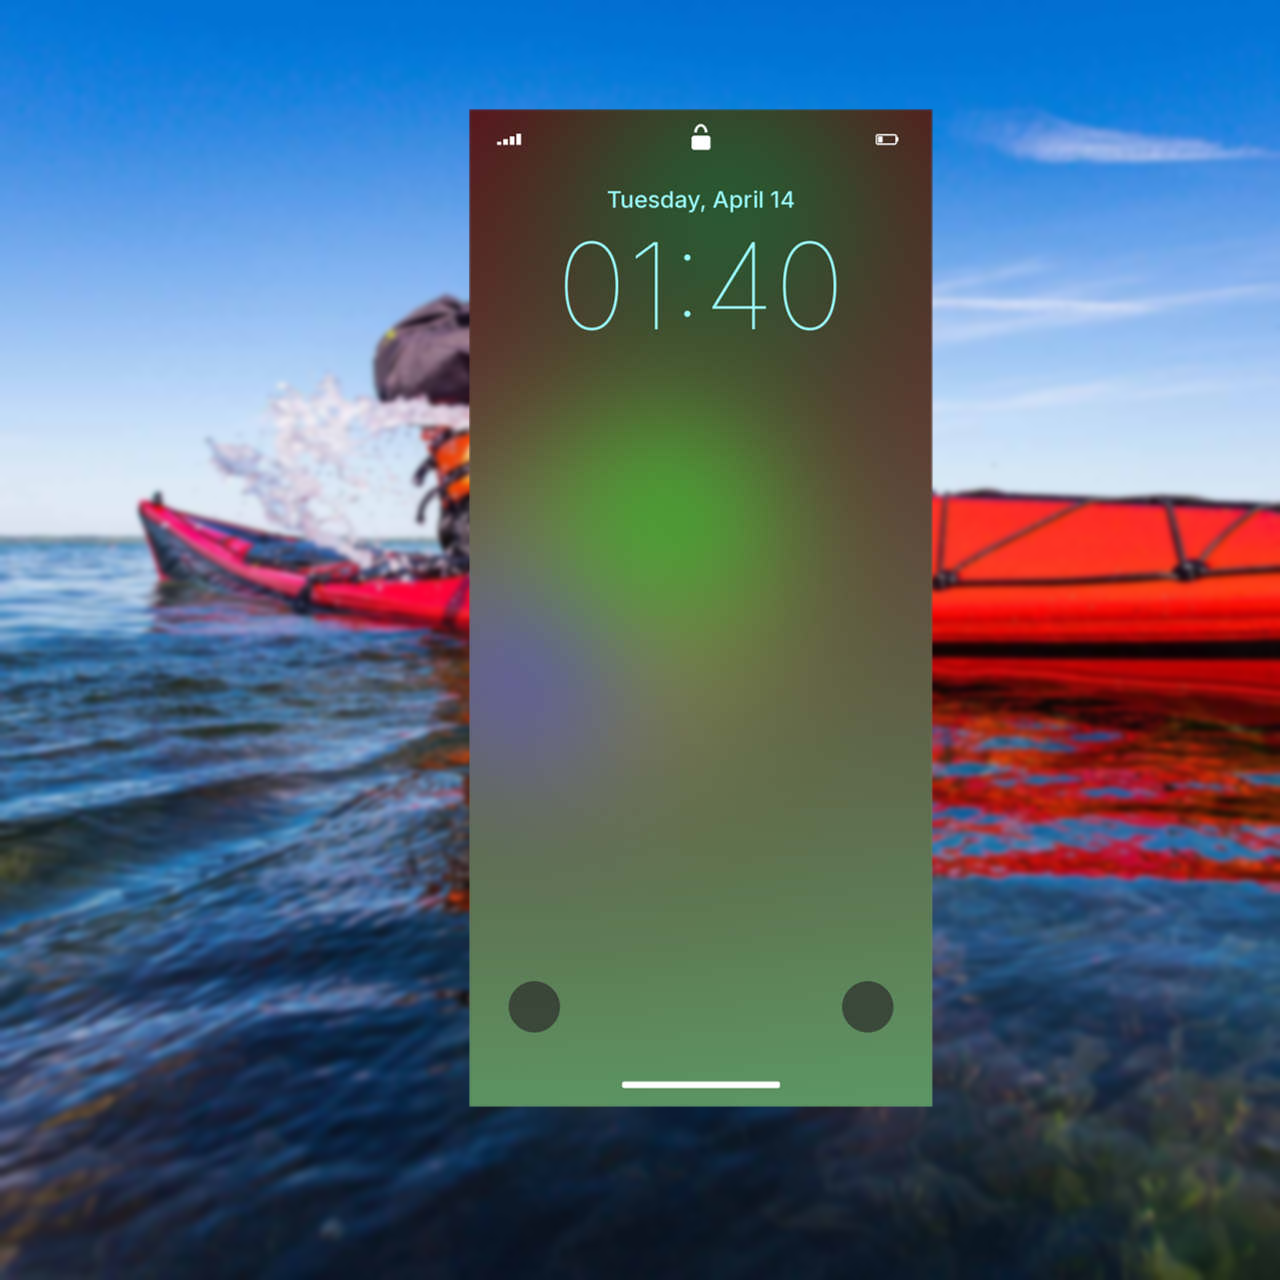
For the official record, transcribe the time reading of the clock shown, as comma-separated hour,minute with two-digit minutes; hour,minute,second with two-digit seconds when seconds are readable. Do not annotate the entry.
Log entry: 1,40
